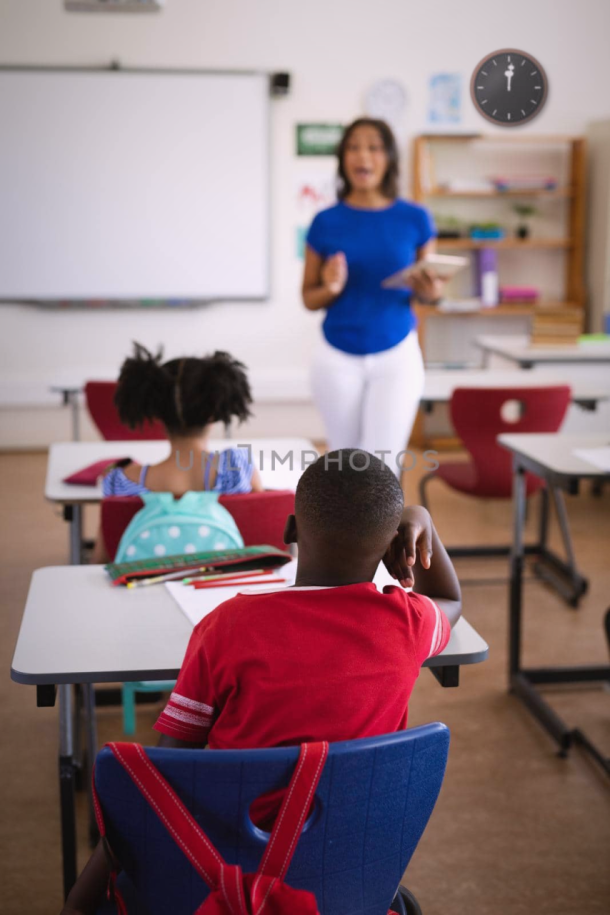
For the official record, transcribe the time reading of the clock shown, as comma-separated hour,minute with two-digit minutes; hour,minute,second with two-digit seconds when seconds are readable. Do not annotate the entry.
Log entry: 12,01
